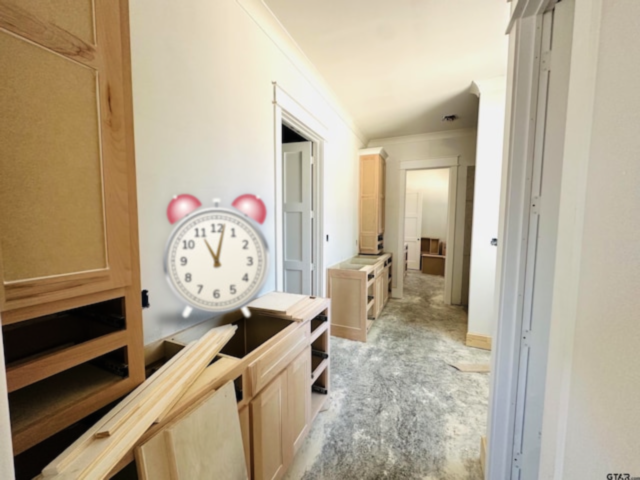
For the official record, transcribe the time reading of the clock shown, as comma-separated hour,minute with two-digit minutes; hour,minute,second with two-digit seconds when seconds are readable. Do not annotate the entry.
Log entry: 11,02
